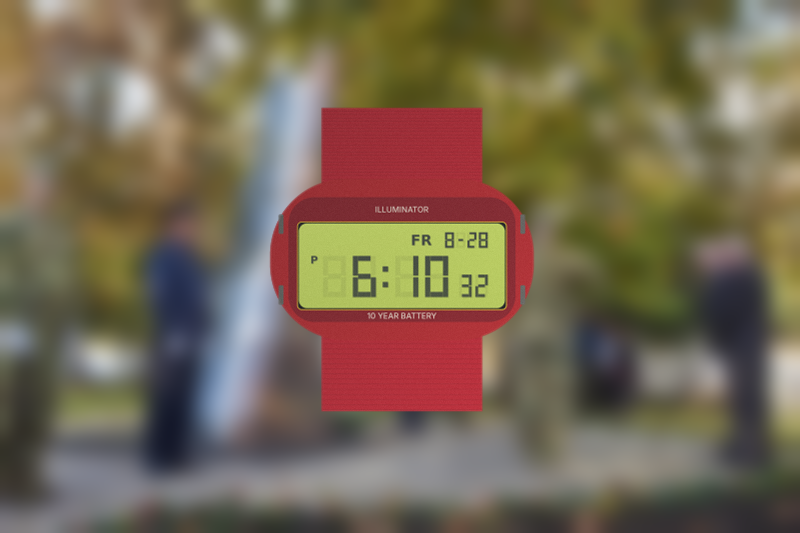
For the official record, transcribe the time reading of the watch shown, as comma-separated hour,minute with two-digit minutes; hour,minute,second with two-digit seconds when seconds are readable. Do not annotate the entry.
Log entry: 6,10,32
